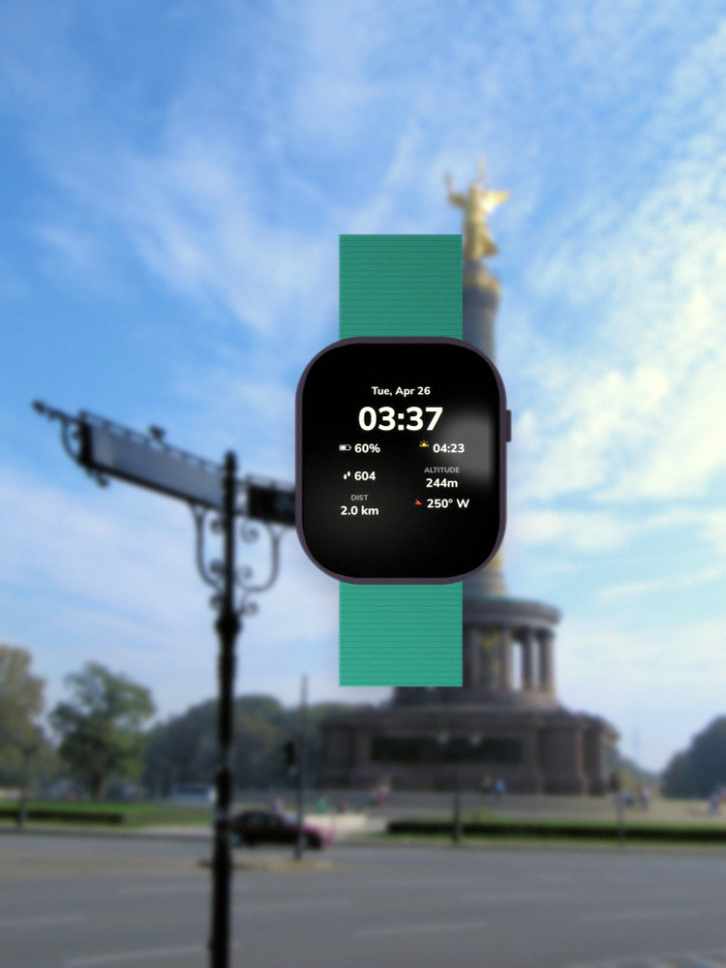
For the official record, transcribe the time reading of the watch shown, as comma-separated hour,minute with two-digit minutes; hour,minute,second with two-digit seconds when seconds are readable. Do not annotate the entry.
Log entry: 3,37
